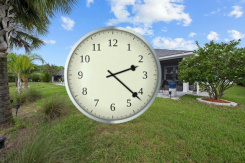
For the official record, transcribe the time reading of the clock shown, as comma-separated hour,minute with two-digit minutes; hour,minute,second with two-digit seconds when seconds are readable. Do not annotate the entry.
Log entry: 2,22
